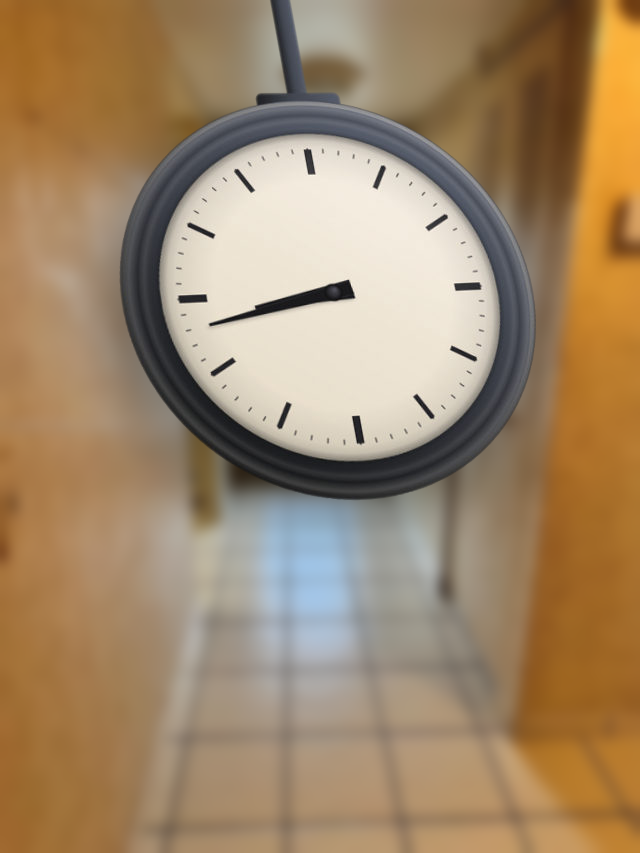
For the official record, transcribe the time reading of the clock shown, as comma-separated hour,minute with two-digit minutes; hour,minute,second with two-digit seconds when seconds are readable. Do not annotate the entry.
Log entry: 8,43
